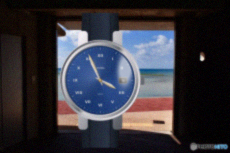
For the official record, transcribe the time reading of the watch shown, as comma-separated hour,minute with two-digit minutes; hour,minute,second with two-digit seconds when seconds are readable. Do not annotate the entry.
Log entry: 3,56
